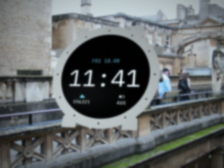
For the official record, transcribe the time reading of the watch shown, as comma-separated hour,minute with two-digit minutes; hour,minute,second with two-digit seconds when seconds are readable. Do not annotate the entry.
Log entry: 11,41
